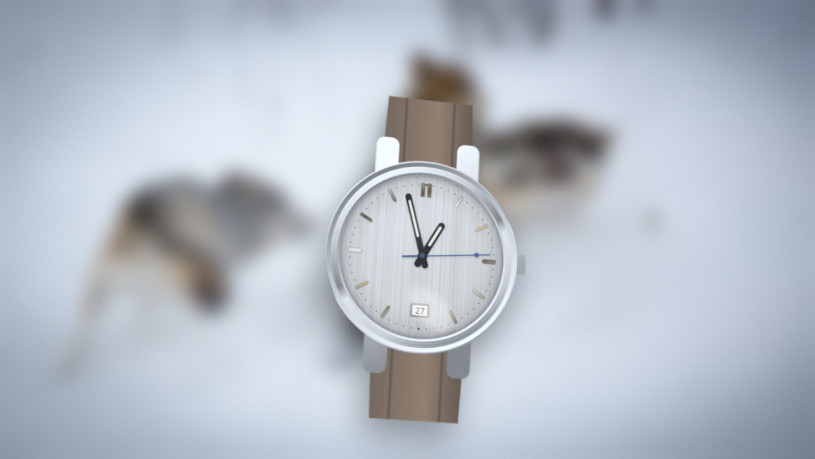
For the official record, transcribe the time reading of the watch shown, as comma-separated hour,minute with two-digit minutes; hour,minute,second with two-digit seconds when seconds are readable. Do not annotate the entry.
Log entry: 12,57,14
